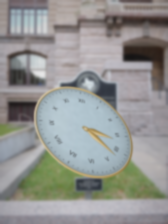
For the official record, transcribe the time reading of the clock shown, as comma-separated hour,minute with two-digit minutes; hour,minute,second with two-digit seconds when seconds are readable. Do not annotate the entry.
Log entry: 3,22
